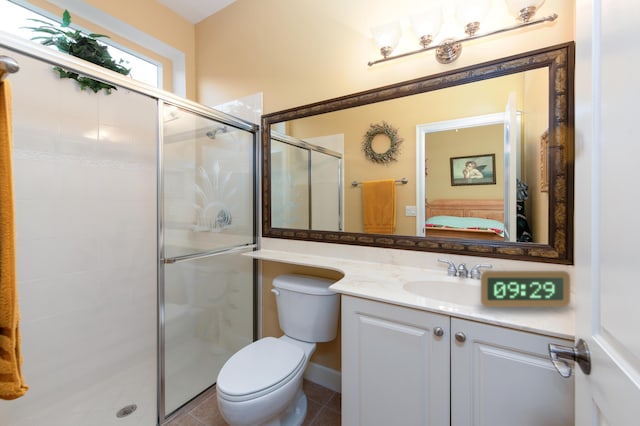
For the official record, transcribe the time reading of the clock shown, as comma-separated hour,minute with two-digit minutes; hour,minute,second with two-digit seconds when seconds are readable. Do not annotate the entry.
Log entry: 9,29
